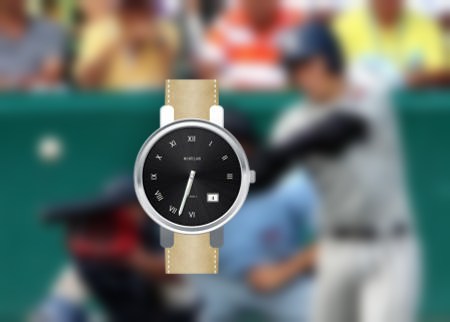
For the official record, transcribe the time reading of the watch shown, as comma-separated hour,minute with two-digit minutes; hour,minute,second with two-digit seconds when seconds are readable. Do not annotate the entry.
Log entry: 6,33
